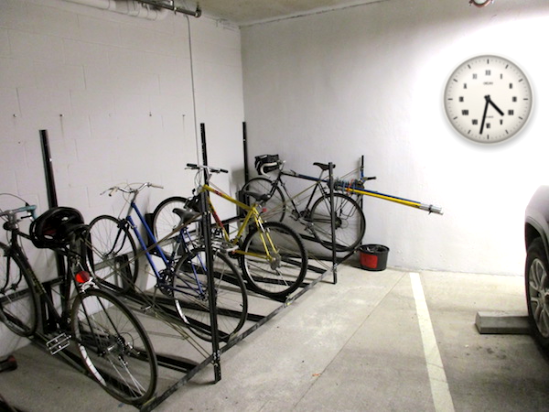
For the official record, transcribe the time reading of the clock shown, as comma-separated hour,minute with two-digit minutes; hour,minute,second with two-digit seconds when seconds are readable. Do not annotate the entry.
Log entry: 4,32
